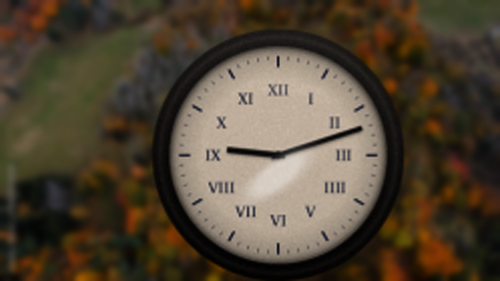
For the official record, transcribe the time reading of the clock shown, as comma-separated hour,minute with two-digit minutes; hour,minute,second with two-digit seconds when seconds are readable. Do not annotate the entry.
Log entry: 9,12
